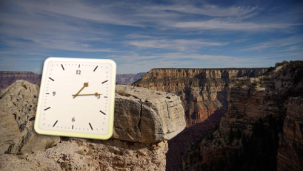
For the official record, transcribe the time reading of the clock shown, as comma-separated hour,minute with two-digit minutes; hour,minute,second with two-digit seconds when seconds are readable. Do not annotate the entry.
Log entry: 1,14
